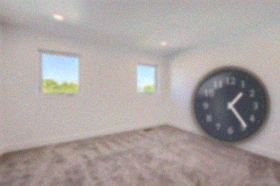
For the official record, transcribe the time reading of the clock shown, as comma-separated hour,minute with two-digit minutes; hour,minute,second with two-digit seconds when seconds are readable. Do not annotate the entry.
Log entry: 1,24
